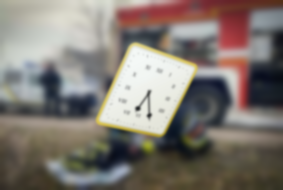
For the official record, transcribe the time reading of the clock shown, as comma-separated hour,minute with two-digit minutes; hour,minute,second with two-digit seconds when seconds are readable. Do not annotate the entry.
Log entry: 6,25
